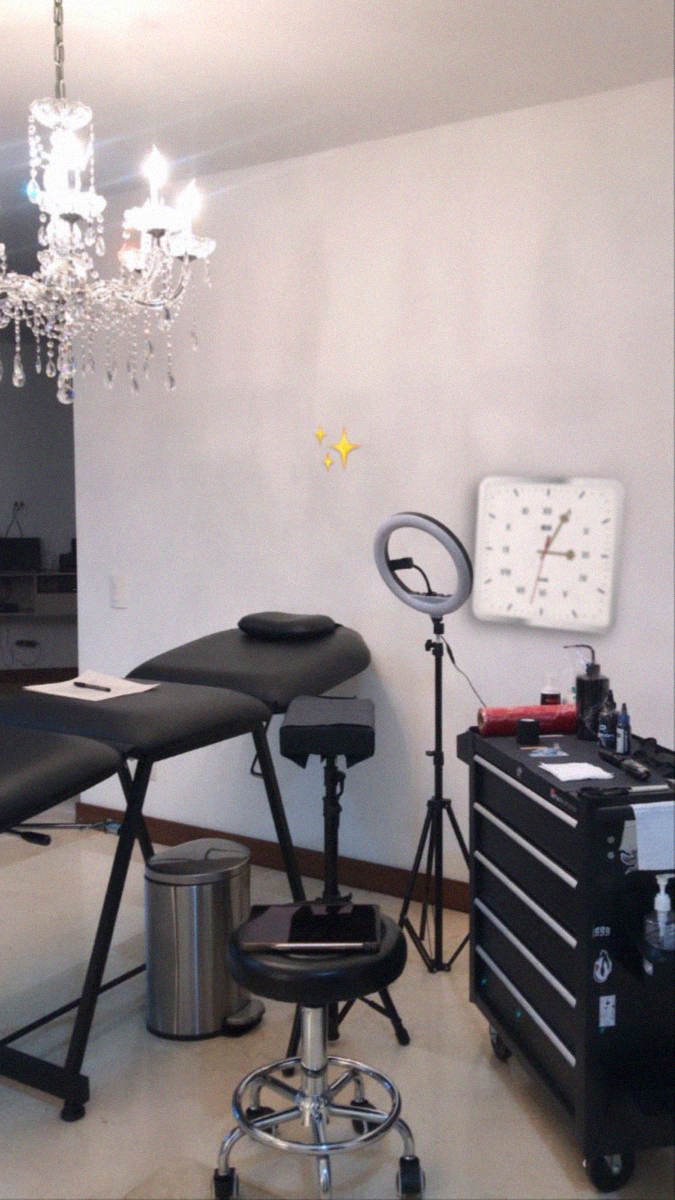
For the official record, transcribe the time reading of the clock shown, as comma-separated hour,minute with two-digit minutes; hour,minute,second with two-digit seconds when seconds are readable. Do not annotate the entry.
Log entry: 3,04,32
